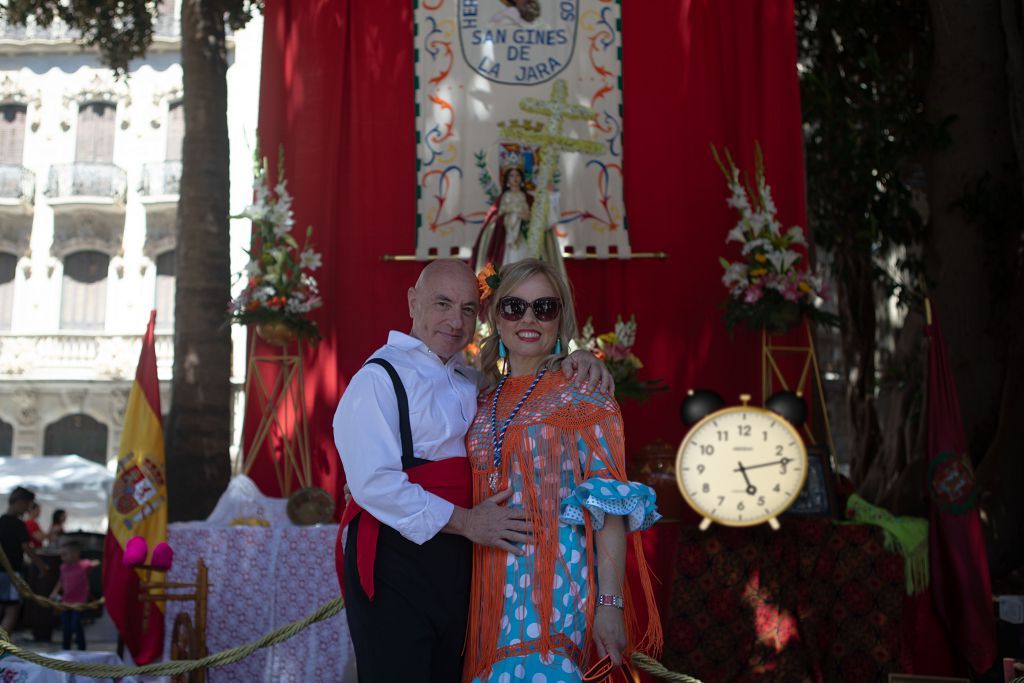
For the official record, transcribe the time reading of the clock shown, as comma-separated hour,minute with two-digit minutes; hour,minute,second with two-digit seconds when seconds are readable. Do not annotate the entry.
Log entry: 5,13
